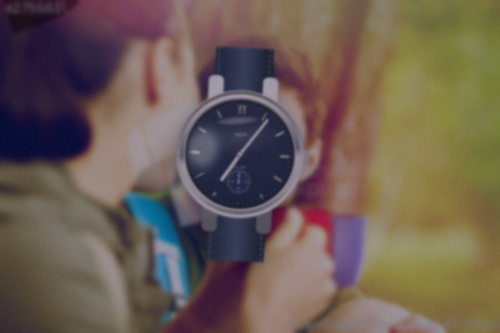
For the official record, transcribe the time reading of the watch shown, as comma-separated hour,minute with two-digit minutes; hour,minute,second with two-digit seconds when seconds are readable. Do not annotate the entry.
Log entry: 7,06
